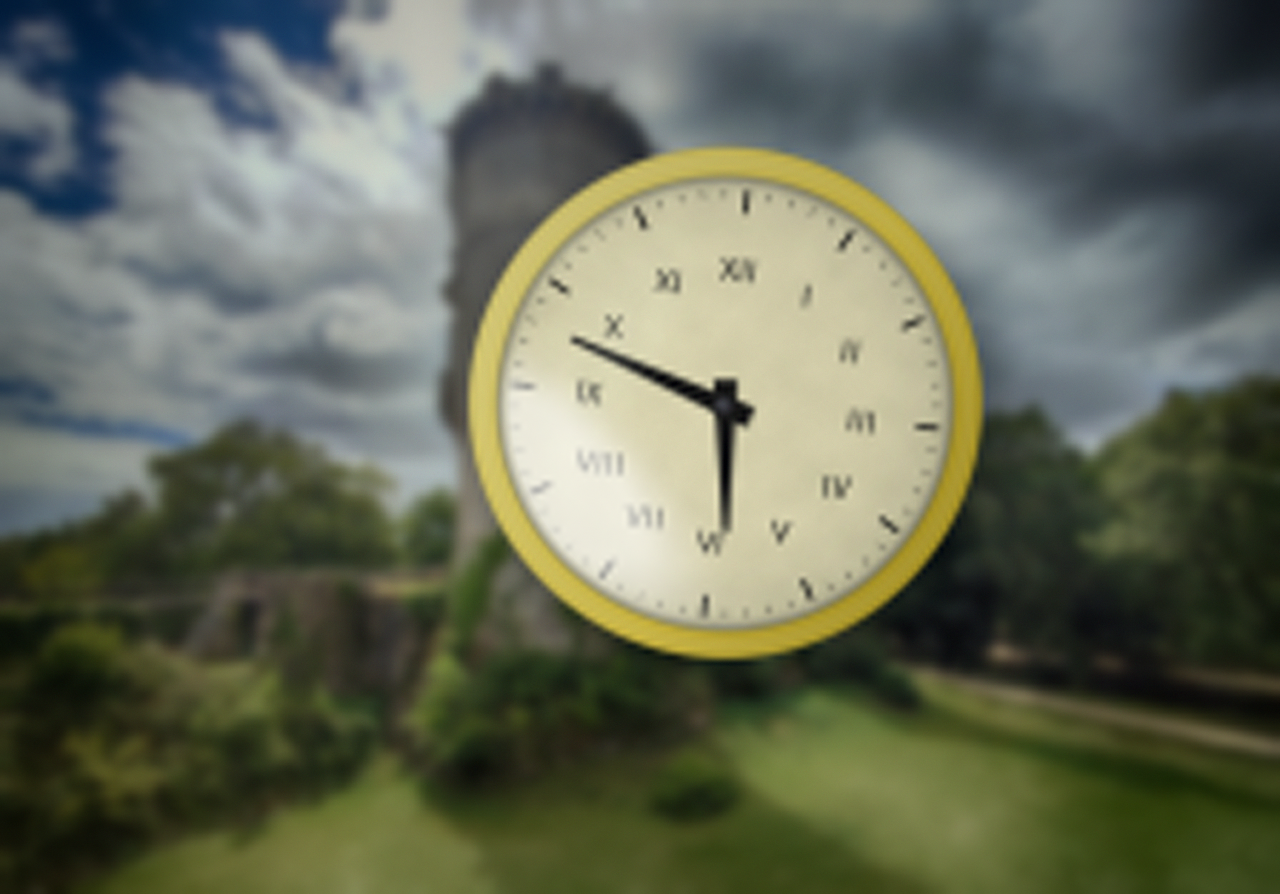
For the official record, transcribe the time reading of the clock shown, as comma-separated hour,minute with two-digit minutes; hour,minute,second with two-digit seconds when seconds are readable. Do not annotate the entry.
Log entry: 5,48
